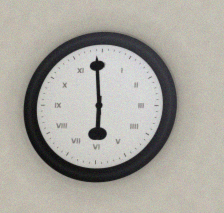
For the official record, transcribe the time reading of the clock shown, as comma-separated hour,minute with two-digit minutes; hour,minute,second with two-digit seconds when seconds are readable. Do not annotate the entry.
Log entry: 5,59
